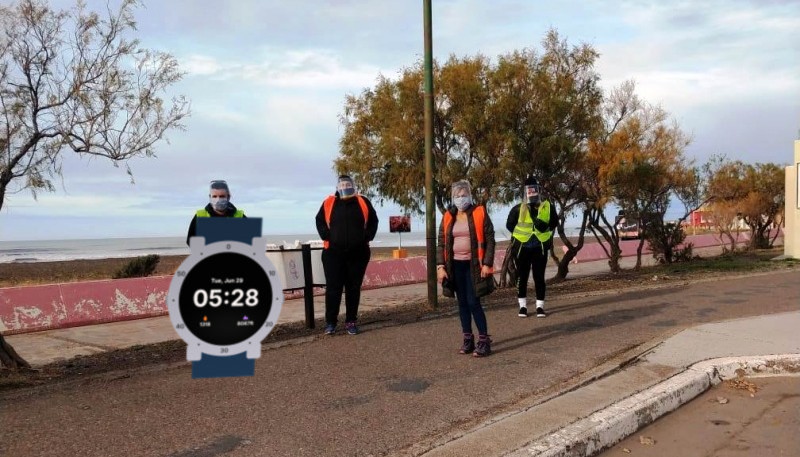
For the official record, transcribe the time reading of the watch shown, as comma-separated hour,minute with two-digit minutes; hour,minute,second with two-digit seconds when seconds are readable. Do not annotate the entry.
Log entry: 5,28
